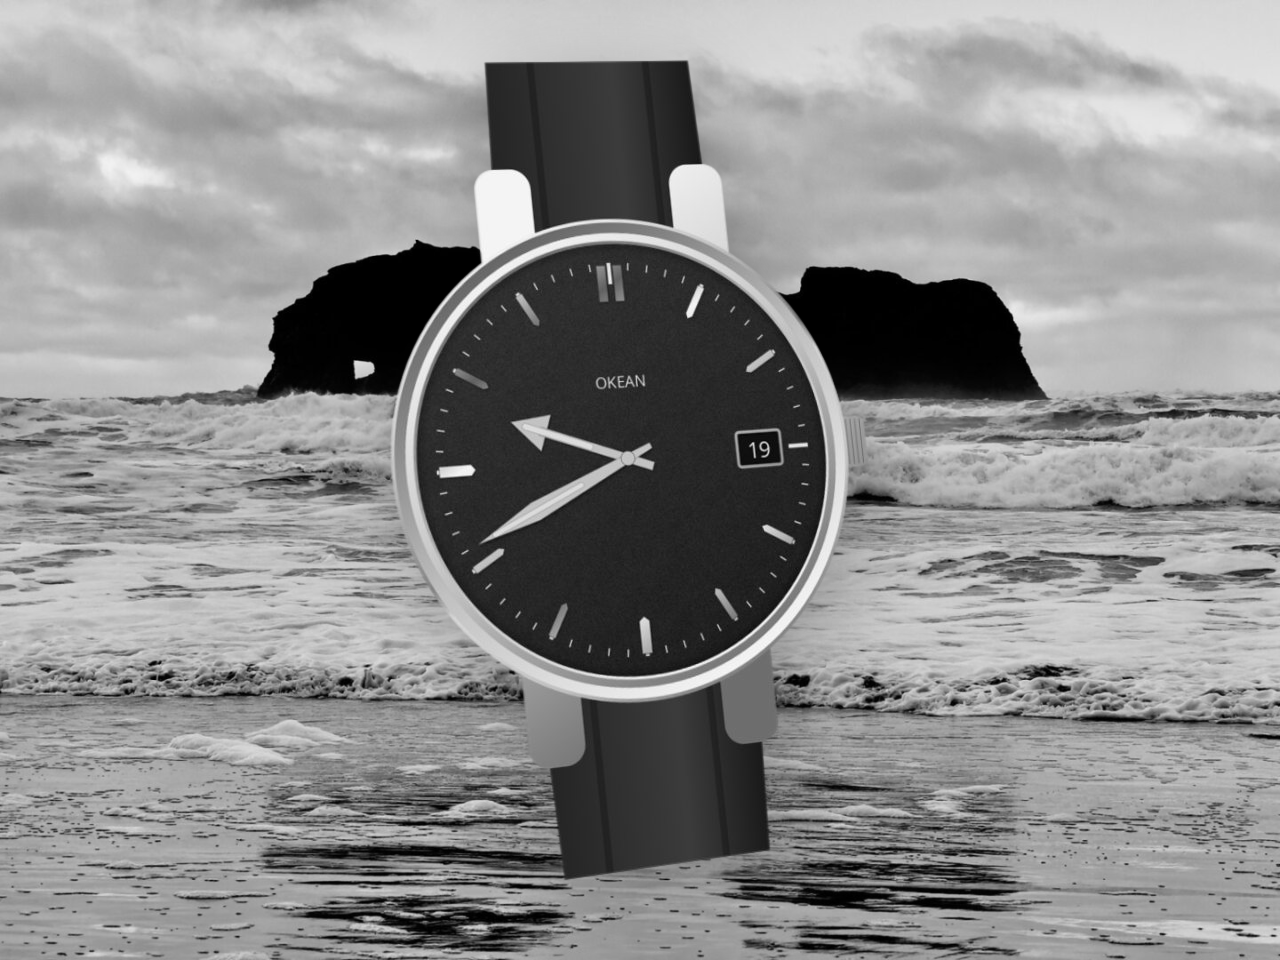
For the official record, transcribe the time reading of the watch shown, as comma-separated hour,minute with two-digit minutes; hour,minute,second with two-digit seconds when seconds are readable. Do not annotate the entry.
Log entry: 9,41
